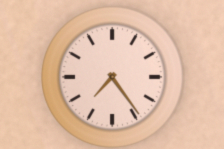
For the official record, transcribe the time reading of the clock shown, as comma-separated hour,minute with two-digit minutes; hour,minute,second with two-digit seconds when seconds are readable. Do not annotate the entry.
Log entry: 7,24
